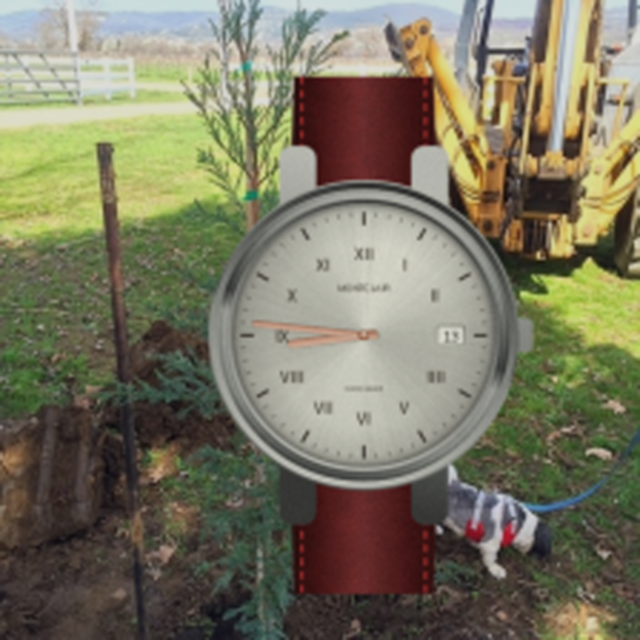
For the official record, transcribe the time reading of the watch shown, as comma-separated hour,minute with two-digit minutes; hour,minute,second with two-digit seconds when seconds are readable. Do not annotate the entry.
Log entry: 8,46
